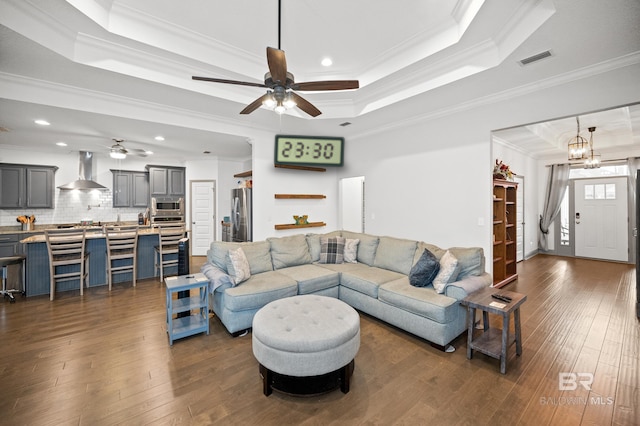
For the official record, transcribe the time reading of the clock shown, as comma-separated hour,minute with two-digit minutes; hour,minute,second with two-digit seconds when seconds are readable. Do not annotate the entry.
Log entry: 23,30
